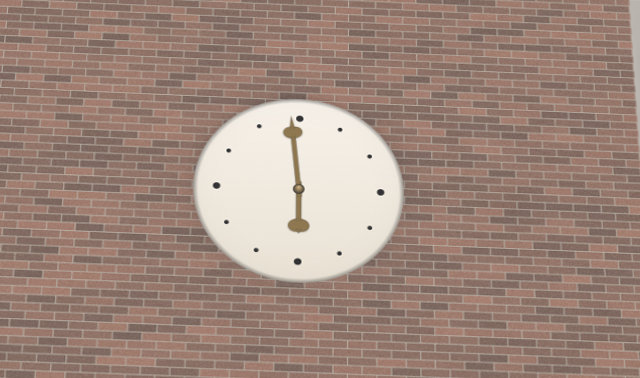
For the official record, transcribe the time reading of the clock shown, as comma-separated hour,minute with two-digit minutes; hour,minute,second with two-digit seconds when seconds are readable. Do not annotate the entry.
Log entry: 5,59
